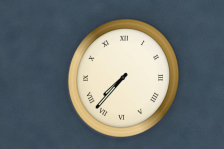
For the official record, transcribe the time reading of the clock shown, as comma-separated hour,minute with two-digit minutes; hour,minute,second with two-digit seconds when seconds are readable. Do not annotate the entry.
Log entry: 7,37
